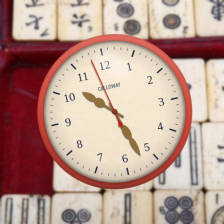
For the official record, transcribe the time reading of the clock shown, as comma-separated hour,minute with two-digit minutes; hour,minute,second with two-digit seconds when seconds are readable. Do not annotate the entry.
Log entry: 10,26,58
